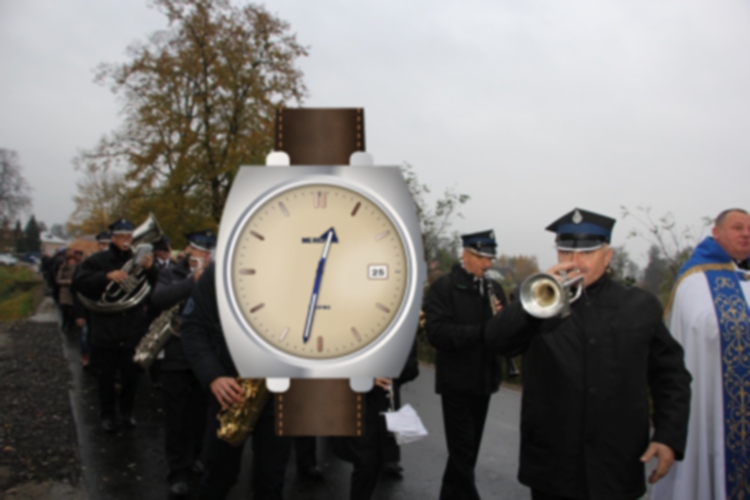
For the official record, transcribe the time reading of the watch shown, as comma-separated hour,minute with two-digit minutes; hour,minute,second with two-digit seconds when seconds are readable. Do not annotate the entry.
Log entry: 12,32
